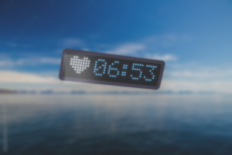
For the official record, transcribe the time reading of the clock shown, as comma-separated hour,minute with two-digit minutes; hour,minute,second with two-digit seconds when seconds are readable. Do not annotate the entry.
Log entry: 6,53
